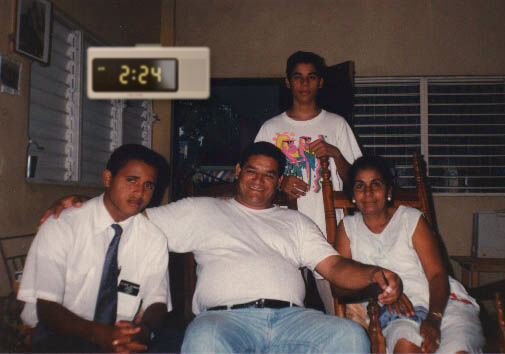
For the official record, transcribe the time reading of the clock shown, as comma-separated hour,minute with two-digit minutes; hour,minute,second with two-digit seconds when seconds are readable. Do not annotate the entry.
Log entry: 2,24
